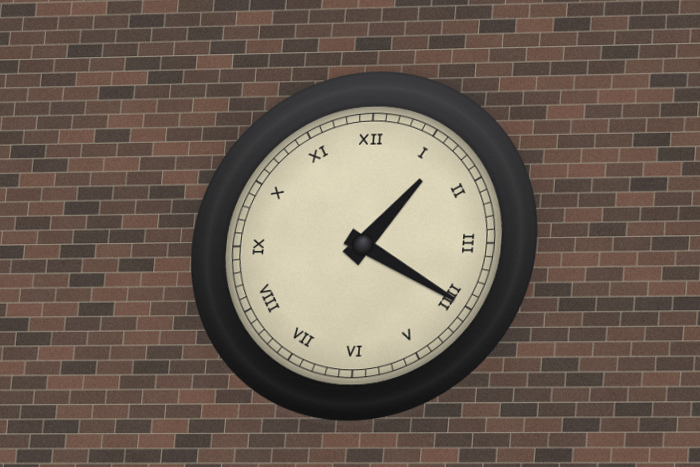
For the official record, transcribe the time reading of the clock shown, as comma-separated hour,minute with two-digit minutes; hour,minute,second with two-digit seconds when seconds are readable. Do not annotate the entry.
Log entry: 1,20
